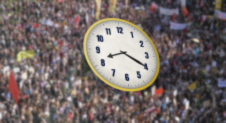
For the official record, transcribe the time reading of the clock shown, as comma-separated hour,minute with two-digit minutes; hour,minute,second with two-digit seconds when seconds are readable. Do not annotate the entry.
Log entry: 8,20
